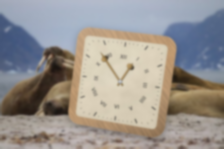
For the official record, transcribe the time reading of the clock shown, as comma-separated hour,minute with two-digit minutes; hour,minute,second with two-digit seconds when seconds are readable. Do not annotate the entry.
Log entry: 12,53
